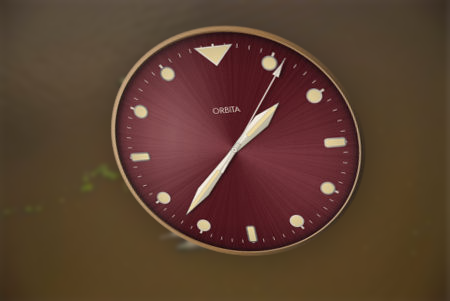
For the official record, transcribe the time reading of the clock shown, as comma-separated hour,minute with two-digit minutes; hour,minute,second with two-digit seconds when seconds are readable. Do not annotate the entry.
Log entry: 1,37,06
